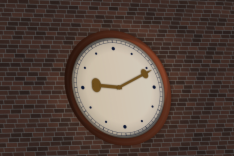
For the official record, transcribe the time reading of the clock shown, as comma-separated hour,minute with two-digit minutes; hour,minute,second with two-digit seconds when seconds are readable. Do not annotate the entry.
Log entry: 9,11
